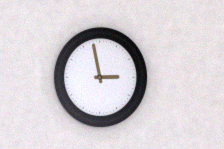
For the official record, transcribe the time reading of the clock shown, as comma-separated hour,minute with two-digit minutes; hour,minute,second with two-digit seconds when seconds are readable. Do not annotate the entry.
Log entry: 2,58
